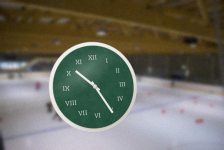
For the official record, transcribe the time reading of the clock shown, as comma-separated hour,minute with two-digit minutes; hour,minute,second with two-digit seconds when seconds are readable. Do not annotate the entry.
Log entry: 10,25
